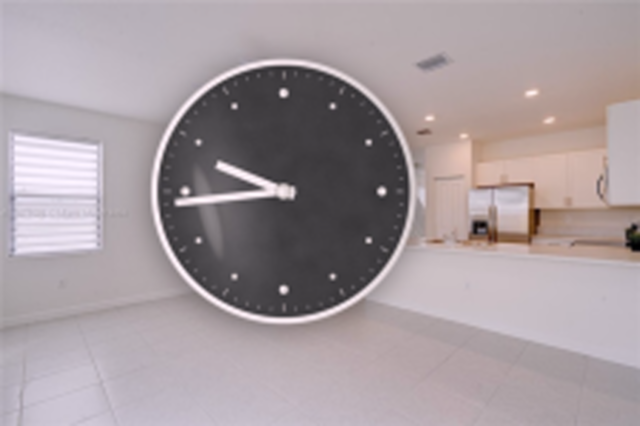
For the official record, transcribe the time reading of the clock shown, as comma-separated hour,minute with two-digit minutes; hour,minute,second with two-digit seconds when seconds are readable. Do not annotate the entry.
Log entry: 9,44
